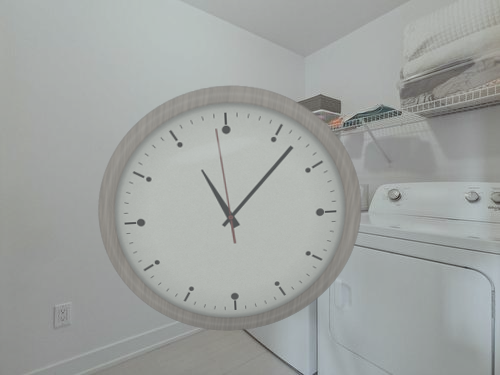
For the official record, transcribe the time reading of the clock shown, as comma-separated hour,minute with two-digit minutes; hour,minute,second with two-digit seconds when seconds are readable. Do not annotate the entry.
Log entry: 11,06,59
